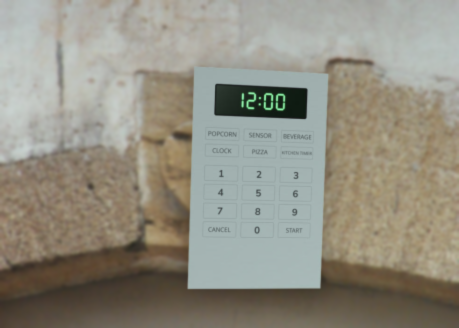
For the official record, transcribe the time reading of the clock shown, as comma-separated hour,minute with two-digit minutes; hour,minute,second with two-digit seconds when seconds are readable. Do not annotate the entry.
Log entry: 12,00
